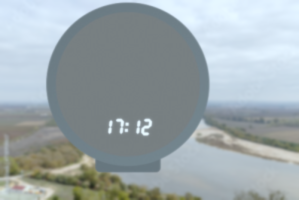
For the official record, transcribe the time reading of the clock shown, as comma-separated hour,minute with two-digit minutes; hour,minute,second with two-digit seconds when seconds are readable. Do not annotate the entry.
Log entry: 17,12
